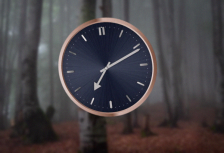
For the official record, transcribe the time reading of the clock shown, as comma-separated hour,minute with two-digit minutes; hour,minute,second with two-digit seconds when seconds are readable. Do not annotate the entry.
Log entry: 7,11
